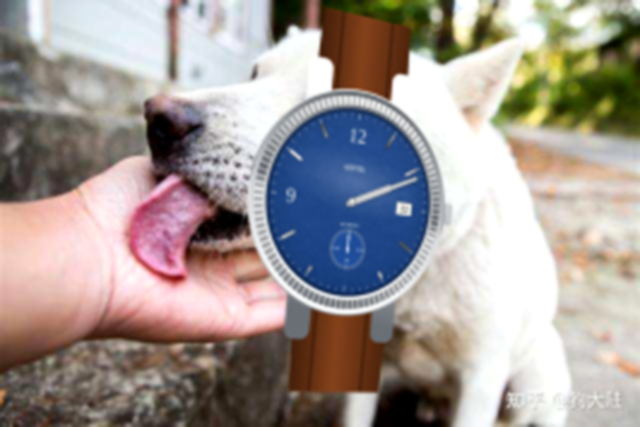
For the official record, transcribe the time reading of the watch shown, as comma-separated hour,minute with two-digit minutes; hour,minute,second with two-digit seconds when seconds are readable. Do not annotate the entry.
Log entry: 2,11
